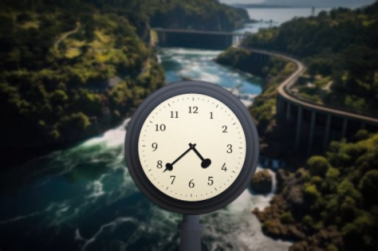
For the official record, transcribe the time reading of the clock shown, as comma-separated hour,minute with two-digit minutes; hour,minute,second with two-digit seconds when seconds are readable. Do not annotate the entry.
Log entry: 4,38
